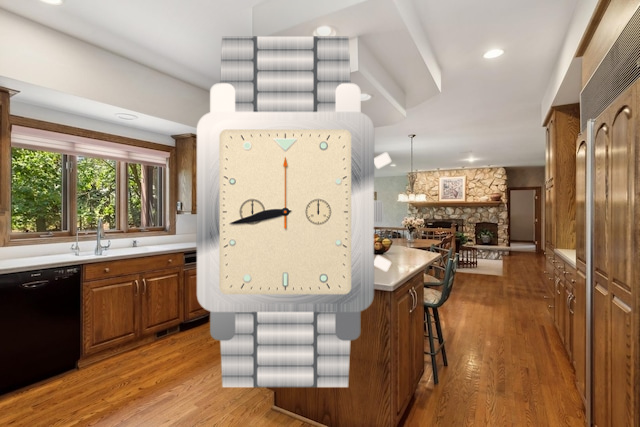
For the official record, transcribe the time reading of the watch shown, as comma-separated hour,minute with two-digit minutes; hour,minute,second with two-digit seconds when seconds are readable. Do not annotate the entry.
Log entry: 8,43
